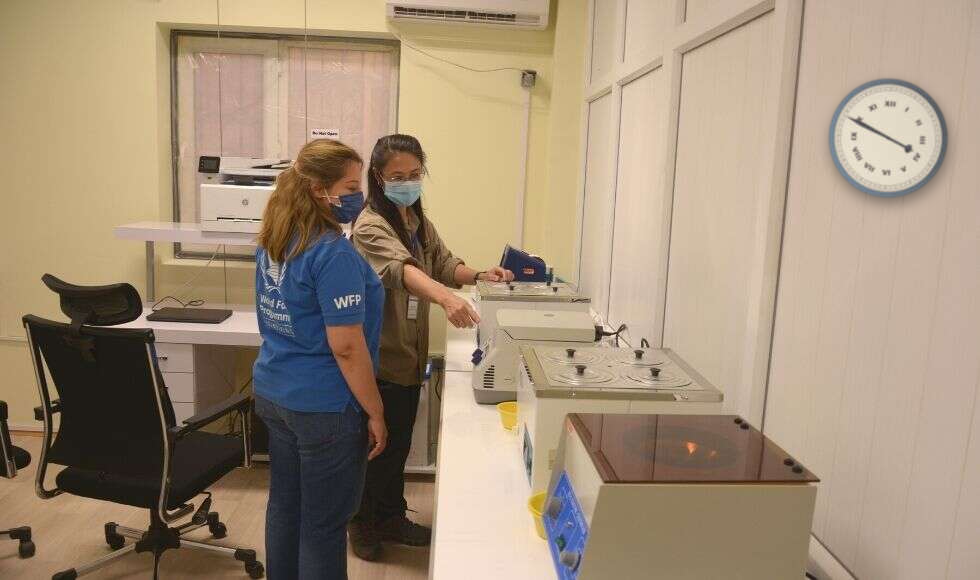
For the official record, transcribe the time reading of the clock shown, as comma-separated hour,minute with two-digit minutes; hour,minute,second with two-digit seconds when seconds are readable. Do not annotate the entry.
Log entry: 3,49
